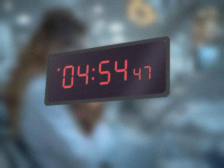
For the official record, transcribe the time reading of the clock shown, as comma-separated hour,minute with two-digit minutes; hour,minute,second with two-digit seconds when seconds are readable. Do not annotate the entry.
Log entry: 4,54,47
